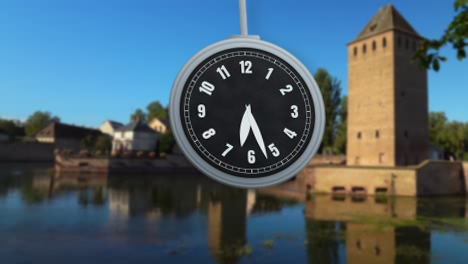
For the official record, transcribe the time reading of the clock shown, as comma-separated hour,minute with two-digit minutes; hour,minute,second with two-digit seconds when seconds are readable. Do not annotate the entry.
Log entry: 6,27
